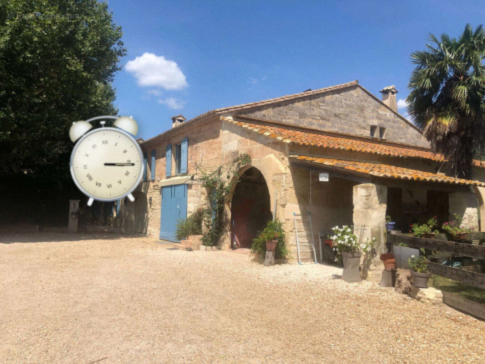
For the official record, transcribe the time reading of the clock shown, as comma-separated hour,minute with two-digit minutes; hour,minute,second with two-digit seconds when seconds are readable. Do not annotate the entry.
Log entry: 3,16
